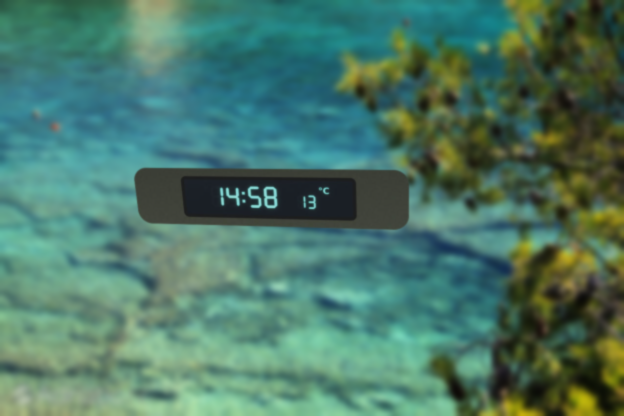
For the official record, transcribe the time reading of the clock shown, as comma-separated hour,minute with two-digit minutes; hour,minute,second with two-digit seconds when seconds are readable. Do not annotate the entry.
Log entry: 14,58
